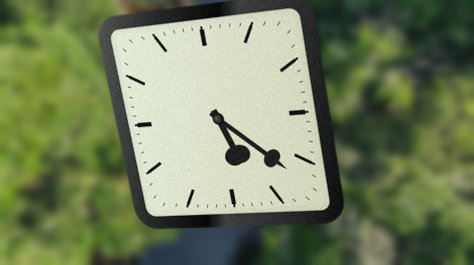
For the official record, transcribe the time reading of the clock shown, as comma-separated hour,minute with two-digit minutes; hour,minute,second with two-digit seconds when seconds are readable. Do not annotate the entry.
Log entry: 5,22
